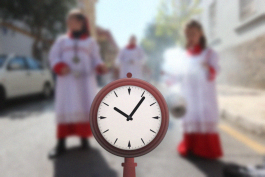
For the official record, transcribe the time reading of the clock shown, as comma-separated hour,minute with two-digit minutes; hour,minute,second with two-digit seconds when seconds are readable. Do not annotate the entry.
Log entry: 10,06
